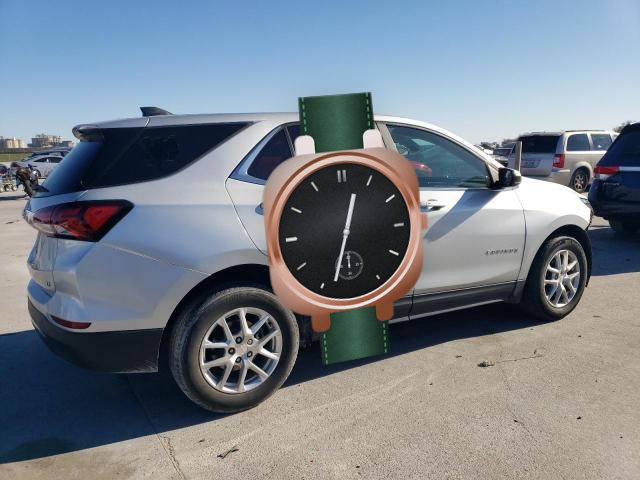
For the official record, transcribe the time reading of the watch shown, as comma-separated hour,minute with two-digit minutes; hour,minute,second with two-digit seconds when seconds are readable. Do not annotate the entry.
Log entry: 12,33
